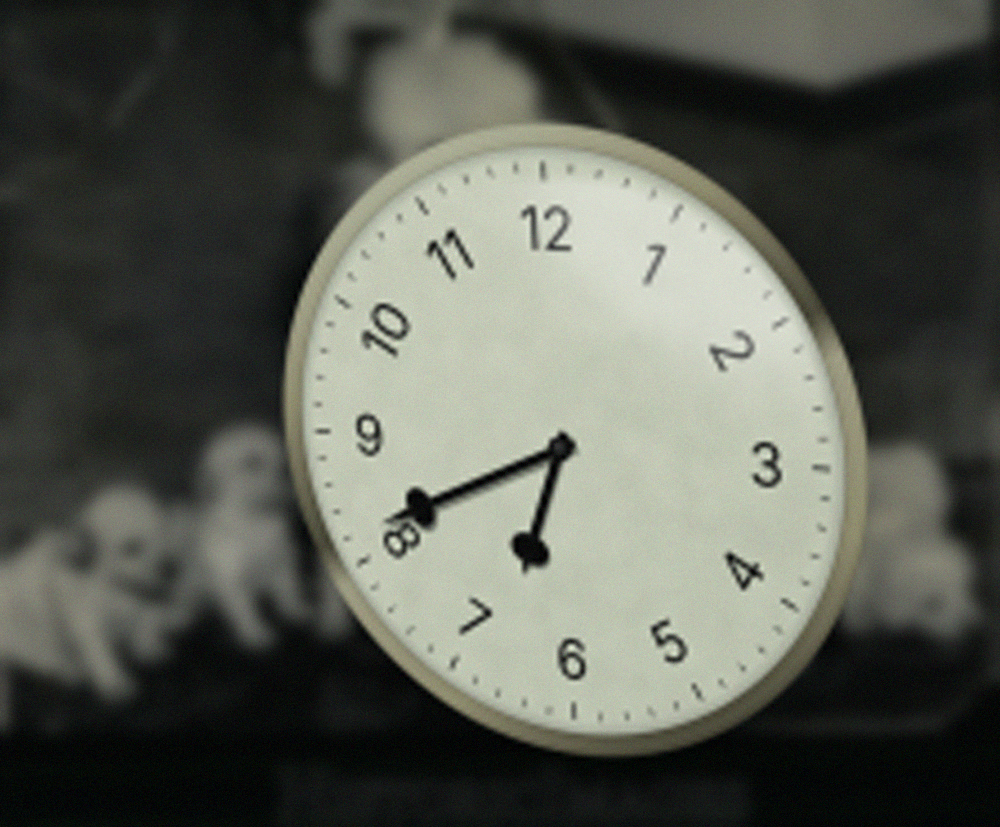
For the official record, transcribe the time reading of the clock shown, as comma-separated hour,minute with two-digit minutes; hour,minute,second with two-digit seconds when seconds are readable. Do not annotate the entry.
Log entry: 6,41
